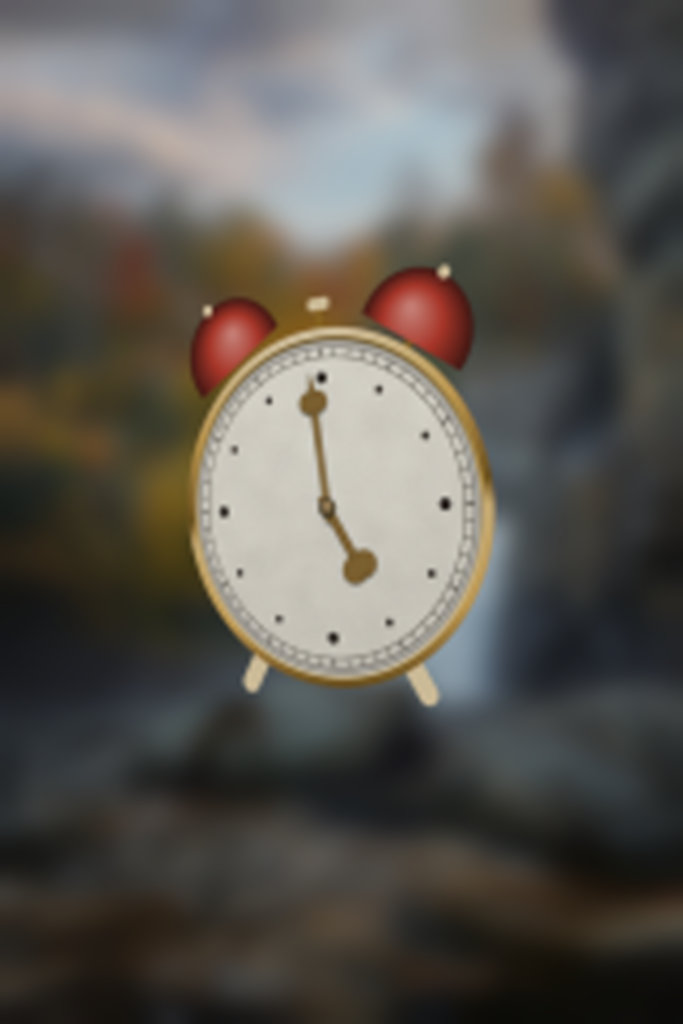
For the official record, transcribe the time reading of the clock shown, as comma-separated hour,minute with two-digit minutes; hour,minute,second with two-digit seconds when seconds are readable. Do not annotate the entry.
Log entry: 4,59
